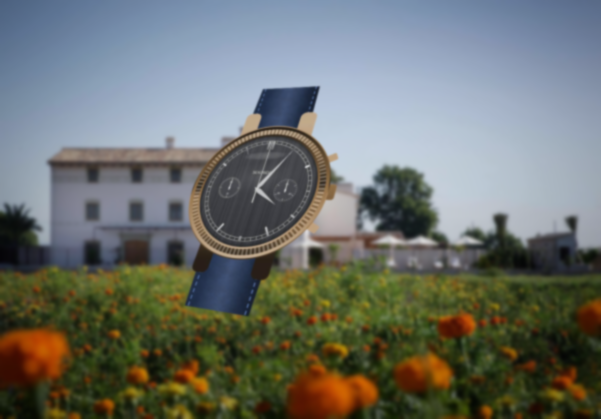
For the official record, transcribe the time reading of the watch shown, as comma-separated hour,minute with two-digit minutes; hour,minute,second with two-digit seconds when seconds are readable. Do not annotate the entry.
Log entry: 4,05
